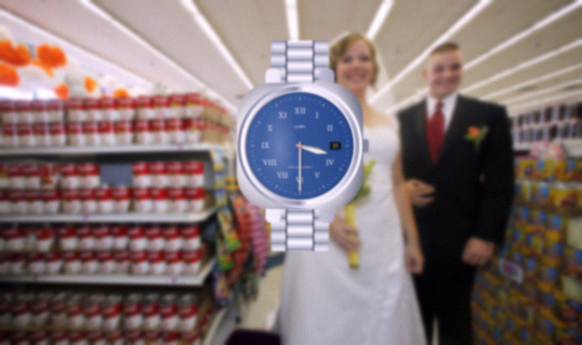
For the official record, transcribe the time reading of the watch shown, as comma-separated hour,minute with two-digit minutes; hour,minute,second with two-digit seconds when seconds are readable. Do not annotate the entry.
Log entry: 3,30
